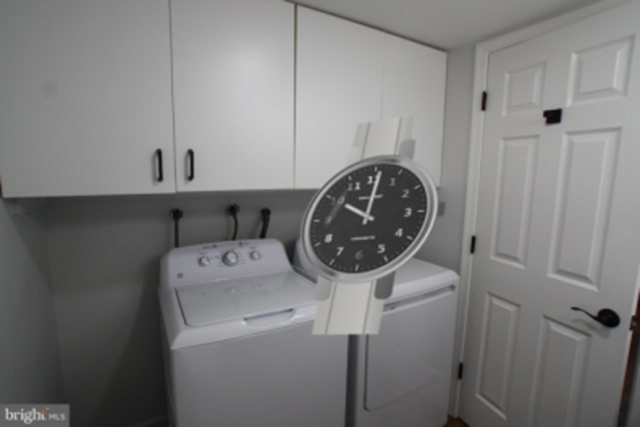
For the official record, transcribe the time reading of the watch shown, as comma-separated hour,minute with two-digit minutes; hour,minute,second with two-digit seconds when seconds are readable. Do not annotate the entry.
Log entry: 10,01
